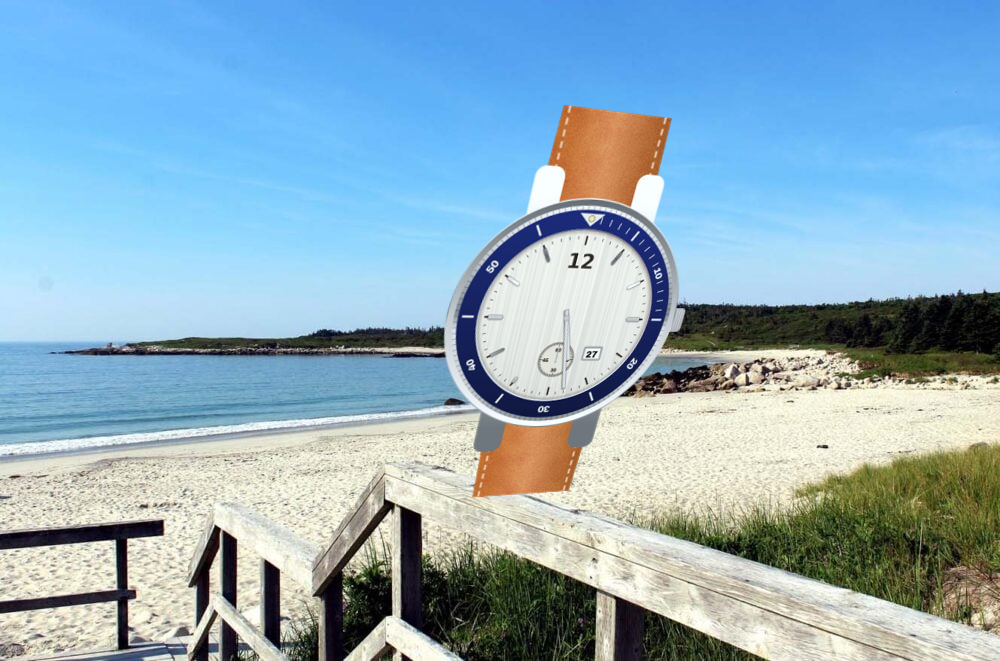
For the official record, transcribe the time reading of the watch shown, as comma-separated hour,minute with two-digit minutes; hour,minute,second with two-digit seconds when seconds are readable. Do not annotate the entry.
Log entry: 5,28
